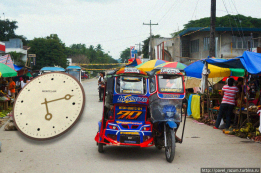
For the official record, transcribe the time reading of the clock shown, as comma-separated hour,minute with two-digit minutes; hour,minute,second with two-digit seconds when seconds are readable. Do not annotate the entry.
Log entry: 5,12
